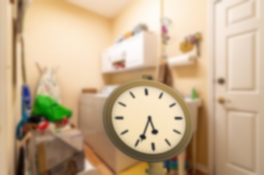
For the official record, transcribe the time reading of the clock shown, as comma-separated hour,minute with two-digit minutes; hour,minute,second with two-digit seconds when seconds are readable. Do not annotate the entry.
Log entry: 5,34
